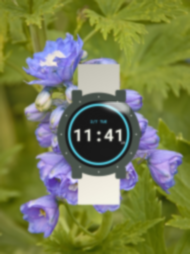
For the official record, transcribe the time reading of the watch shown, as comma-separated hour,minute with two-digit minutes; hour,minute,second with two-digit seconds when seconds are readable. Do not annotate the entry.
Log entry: 11,41
